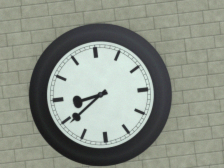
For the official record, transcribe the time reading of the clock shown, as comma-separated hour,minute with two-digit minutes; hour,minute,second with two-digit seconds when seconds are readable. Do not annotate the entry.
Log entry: 8,39
